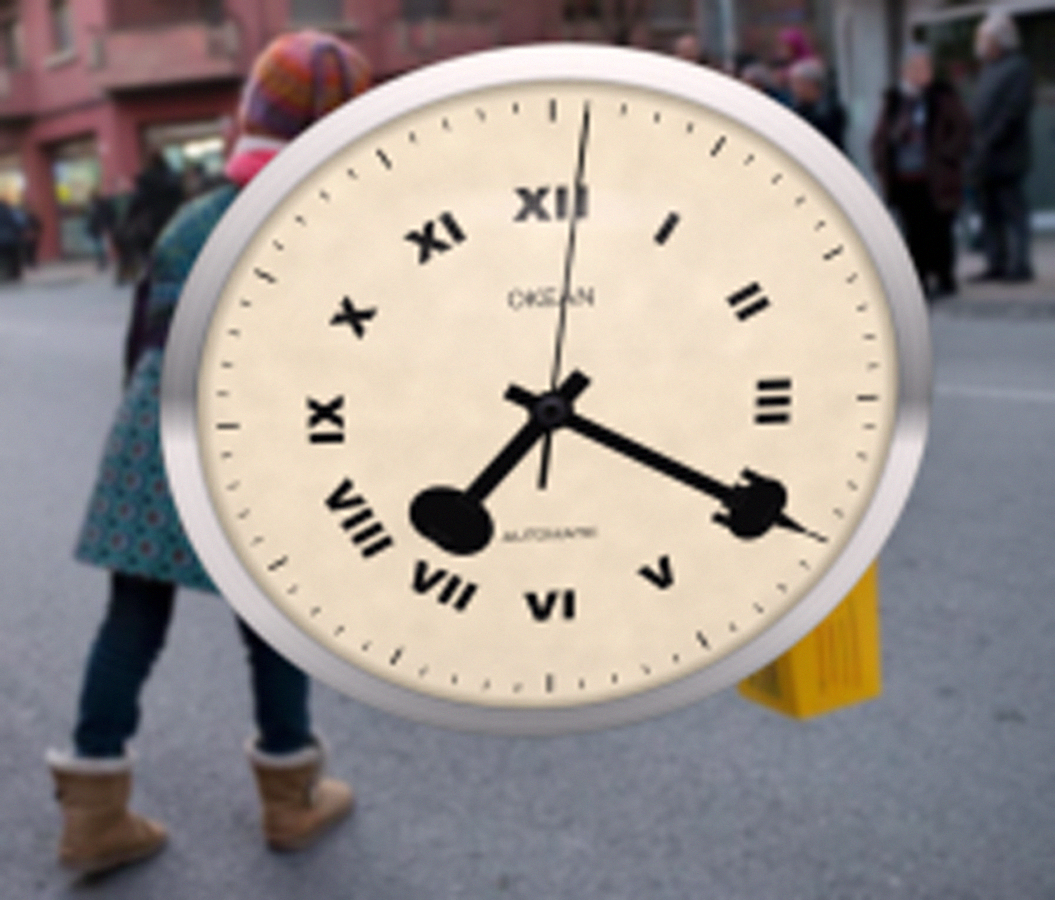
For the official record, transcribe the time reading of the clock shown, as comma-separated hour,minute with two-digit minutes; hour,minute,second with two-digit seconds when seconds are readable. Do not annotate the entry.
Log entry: 7,20,01
